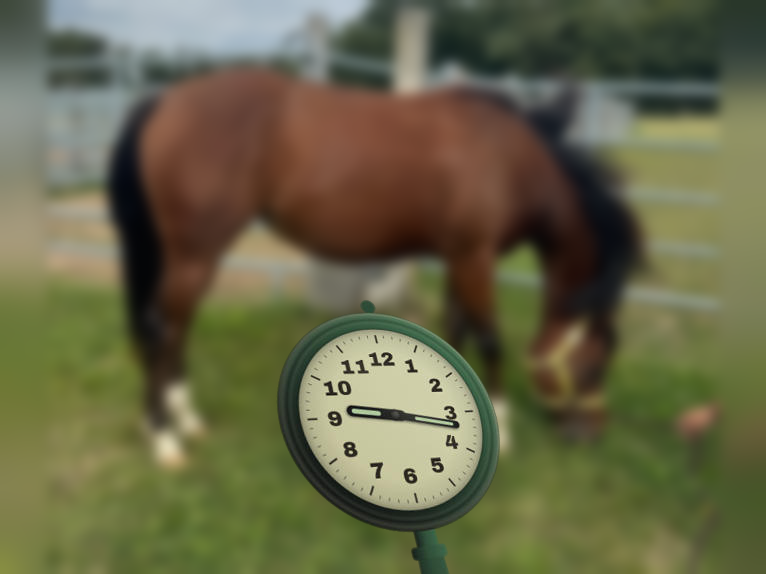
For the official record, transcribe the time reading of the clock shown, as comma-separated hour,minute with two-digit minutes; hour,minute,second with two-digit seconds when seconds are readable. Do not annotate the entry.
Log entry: 9,17
